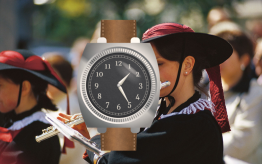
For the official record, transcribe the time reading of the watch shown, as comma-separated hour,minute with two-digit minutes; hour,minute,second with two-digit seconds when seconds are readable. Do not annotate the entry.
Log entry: 1,25
